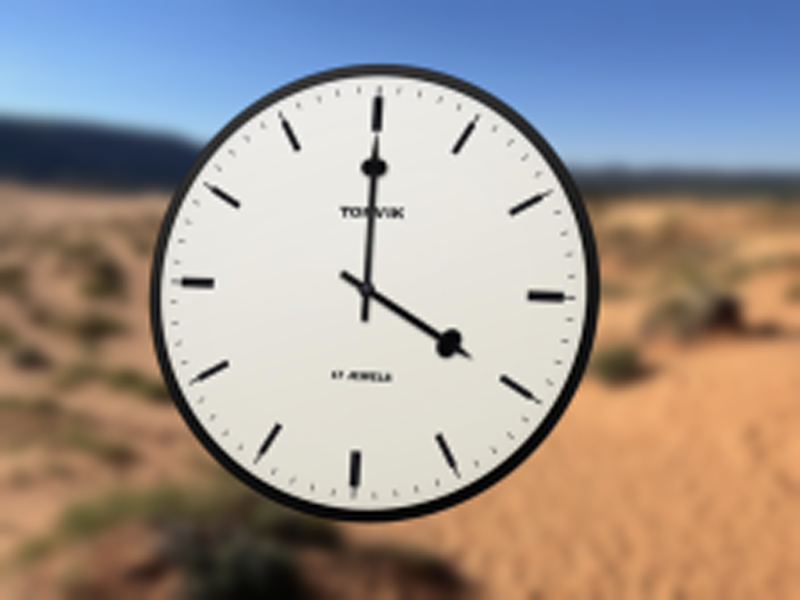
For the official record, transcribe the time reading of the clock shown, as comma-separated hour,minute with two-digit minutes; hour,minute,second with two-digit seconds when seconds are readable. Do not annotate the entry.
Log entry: 4,00
